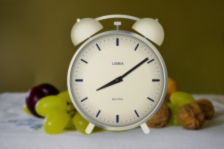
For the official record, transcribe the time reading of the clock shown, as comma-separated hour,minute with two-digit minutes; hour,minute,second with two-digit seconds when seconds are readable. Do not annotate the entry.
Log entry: 8,09
